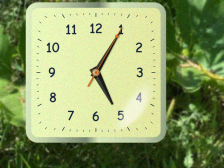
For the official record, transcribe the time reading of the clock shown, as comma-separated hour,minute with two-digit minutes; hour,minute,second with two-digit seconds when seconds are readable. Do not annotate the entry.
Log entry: 5,05,05
